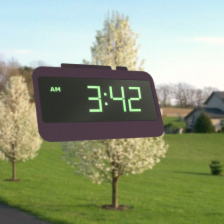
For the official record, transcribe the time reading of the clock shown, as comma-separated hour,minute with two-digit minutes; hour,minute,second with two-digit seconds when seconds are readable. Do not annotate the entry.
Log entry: 3,42
